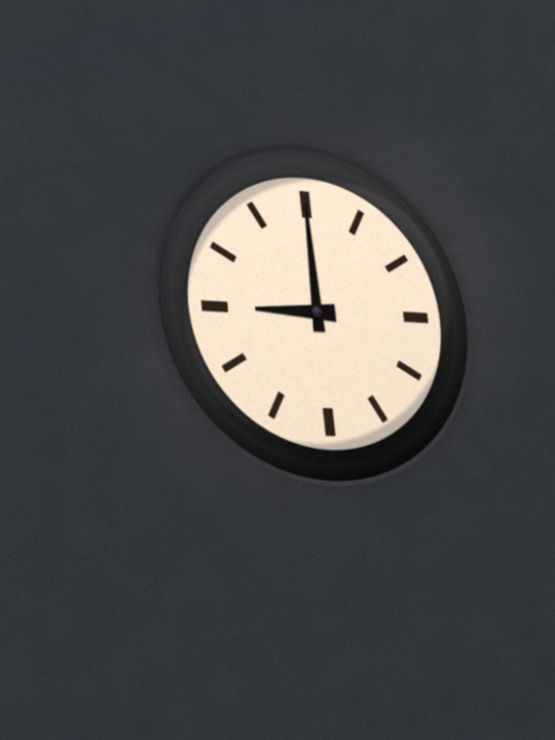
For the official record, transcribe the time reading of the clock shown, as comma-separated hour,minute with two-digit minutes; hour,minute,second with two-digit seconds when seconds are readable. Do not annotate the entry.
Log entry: 9,00
